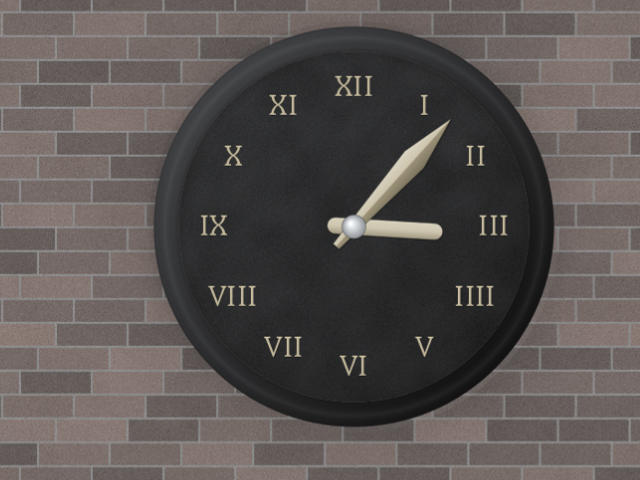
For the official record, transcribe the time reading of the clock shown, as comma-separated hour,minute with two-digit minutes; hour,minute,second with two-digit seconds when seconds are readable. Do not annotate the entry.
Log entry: 3,07
